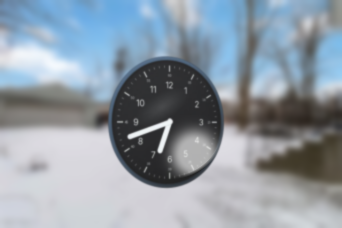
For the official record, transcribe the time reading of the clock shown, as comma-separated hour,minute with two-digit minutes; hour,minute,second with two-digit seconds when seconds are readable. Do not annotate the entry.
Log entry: 6,42
